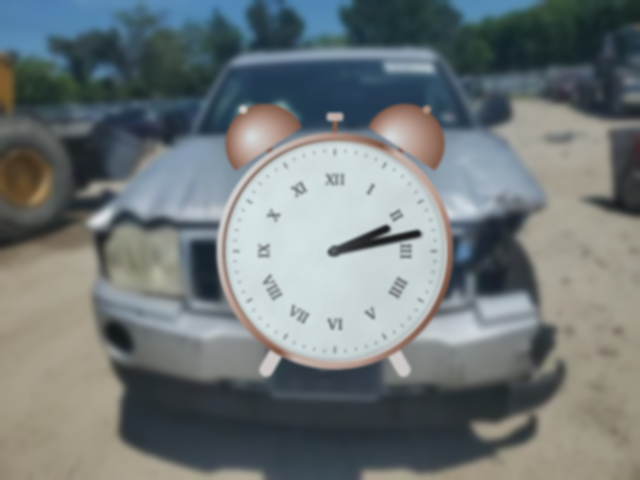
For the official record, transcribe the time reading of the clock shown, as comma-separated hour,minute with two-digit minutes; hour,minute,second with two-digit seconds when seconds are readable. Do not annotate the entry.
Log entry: 2,13
